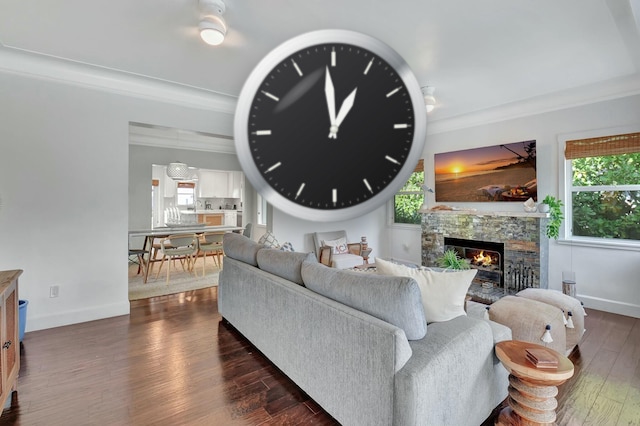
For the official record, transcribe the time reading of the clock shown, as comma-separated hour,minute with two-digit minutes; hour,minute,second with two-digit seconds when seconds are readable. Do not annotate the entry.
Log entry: 12,59
